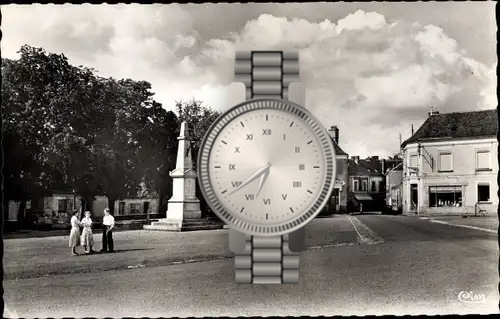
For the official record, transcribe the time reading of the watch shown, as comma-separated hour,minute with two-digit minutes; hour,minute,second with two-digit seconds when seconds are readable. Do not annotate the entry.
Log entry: 6,39
